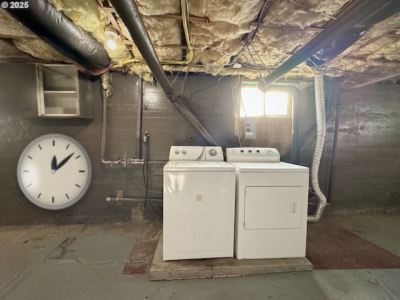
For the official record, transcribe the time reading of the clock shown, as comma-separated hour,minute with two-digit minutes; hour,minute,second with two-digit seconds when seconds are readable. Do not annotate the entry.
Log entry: 12,08
